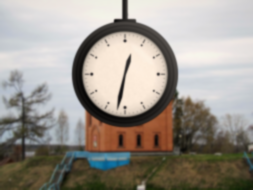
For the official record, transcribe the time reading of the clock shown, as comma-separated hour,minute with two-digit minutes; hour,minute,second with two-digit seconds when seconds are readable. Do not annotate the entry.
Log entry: 12,32
